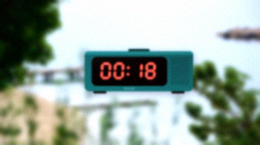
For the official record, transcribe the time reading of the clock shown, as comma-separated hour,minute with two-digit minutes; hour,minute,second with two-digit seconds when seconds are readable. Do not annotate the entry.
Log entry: 0,18
